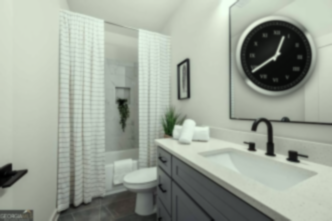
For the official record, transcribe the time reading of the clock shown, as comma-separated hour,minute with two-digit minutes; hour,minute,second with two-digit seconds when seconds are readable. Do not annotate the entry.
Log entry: 12,39
